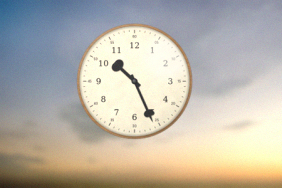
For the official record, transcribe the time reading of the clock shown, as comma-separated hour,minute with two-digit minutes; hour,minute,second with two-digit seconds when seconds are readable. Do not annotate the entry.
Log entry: 10,26
